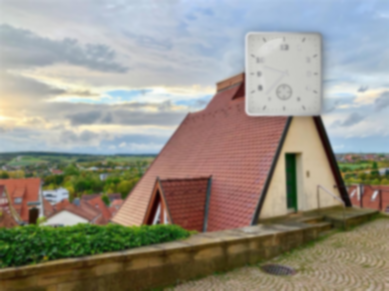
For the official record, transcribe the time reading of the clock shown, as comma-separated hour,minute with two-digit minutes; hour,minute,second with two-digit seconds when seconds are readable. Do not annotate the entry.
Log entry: 9,37
